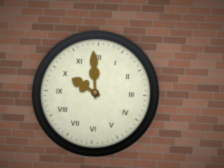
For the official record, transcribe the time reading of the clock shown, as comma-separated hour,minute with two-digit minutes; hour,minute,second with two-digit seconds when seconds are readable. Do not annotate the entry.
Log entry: 9,59
